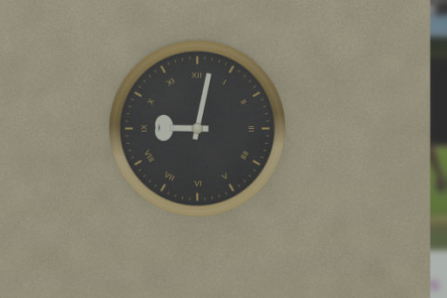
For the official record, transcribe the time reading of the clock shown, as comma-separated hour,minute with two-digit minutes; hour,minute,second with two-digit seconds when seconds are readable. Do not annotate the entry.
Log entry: 9,02
